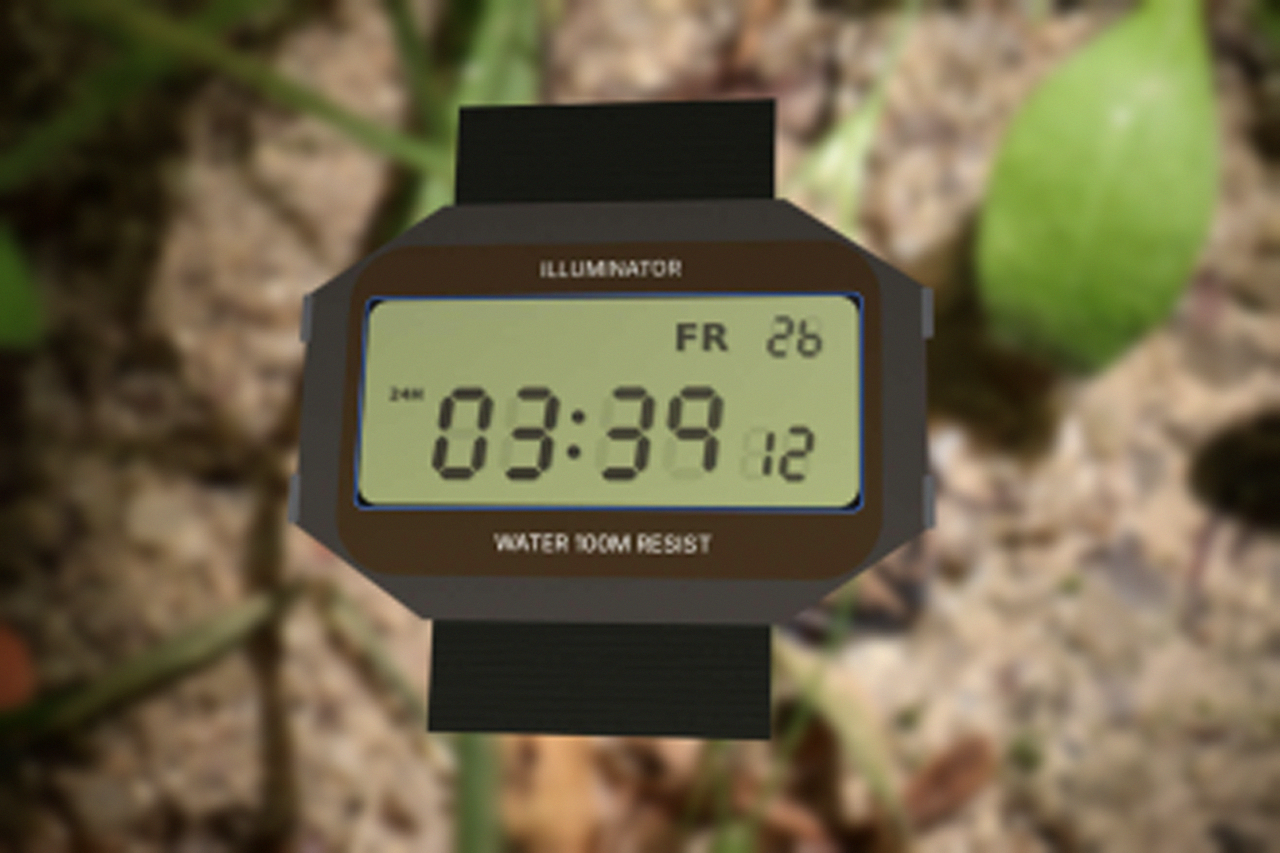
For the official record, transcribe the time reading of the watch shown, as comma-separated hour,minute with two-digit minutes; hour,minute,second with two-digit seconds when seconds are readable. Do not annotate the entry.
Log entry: 3,39,12
